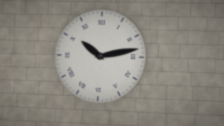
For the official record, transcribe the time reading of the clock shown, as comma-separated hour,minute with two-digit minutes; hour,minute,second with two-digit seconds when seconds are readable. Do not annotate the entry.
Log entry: 10,13
